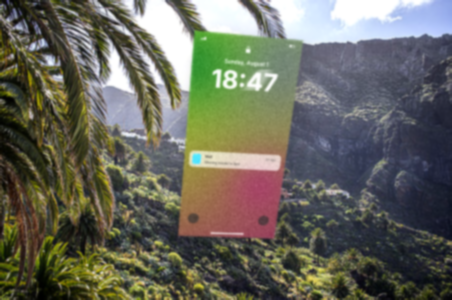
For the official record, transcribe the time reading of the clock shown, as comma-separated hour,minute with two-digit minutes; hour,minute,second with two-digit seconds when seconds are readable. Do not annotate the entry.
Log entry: 18,47
